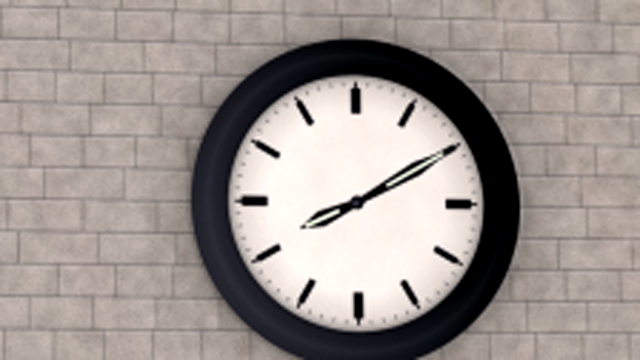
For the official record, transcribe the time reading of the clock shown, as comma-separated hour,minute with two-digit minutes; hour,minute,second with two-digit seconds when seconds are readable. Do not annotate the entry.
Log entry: 8,10
